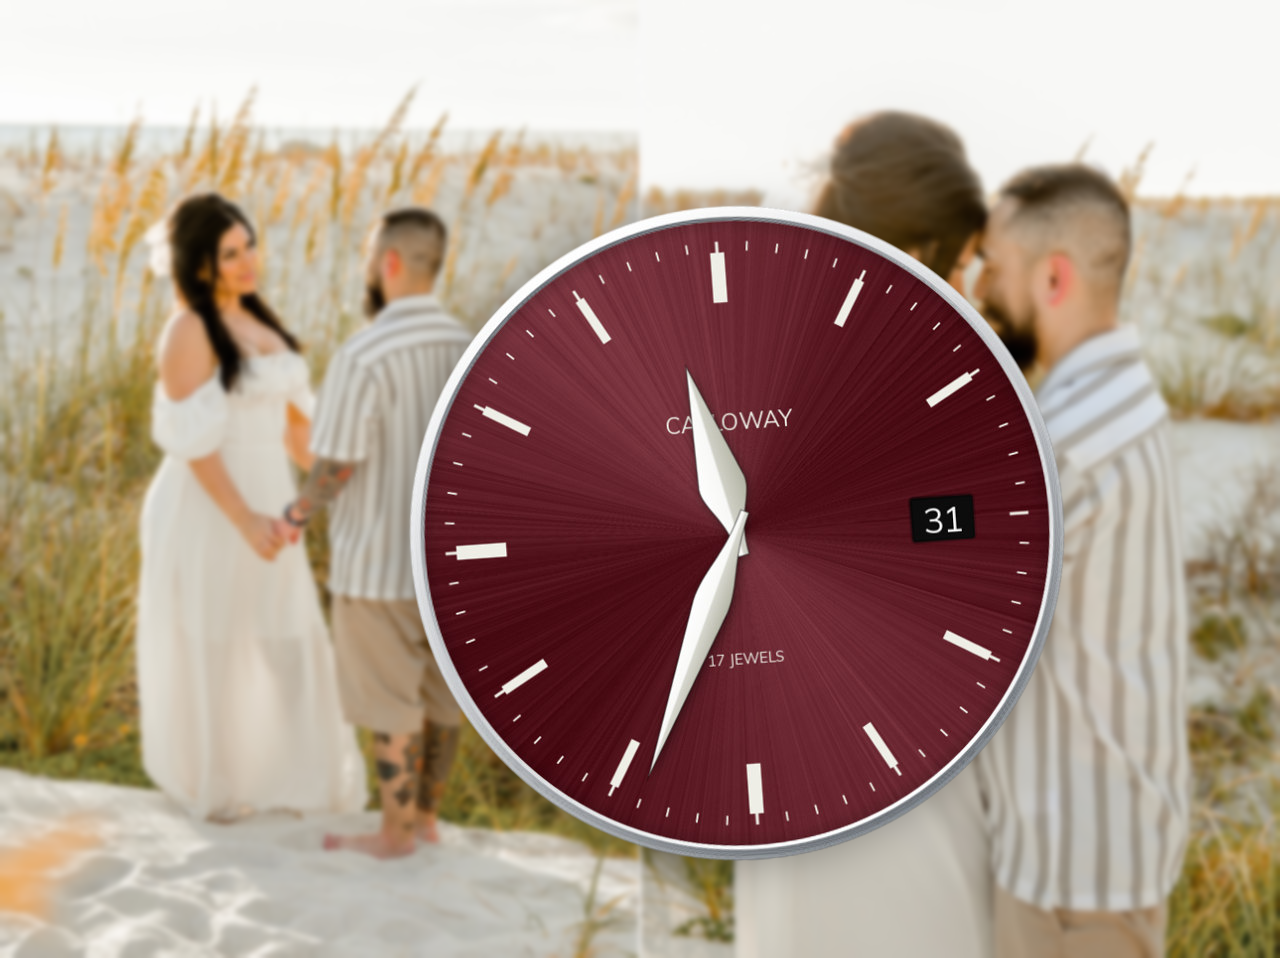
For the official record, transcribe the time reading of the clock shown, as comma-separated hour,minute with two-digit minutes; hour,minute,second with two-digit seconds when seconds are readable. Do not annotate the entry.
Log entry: 11,34
